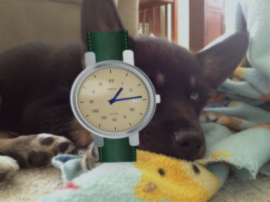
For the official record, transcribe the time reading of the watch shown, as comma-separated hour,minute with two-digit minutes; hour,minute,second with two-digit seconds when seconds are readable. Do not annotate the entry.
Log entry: 1,14
